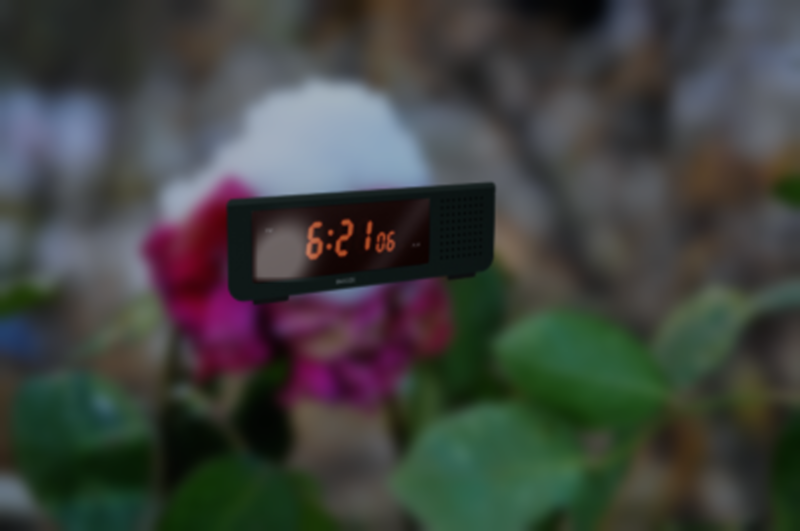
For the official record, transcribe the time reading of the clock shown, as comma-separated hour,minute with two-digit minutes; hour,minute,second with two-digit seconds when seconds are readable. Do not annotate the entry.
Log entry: 6,21,06
